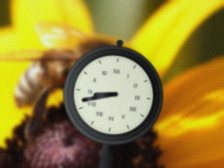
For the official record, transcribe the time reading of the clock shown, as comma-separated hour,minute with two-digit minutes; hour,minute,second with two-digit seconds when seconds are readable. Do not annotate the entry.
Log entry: 8,42
